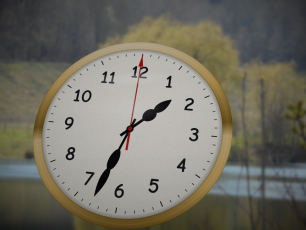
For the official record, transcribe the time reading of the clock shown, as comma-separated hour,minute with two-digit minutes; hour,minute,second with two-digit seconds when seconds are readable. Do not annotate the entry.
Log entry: 1,33,00
